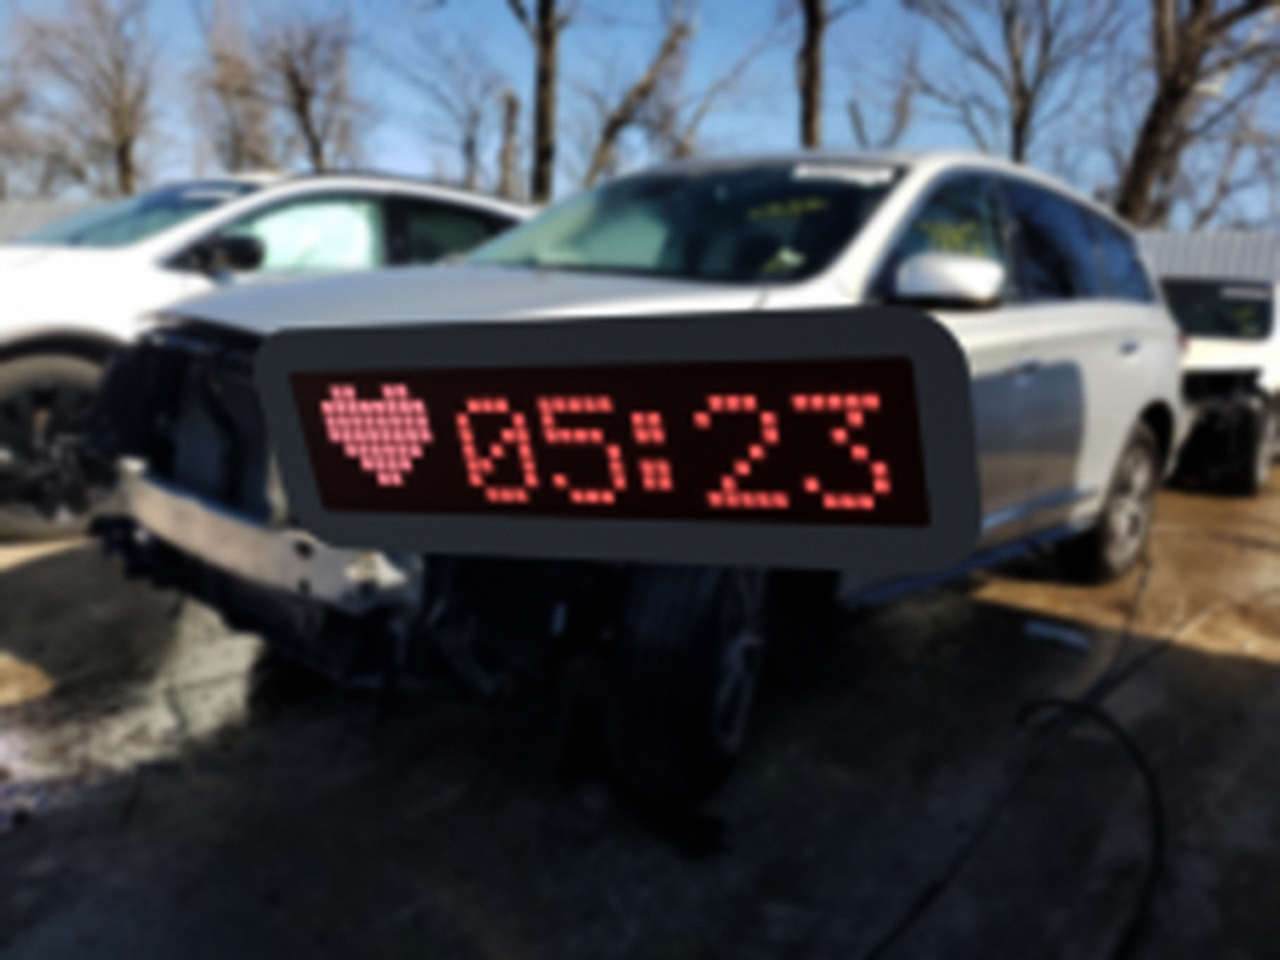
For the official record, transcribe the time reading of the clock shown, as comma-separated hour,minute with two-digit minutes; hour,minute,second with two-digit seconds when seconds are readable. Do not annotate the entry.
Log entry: 5,23
